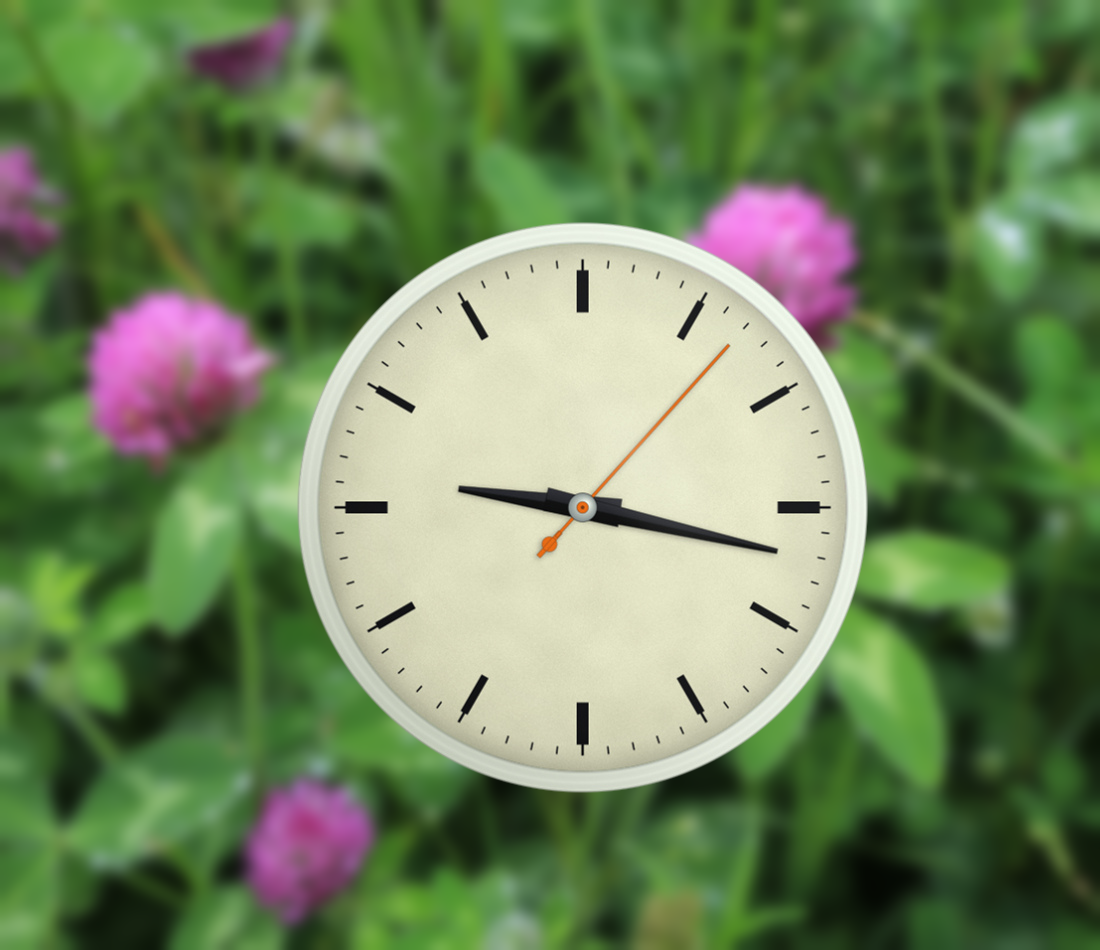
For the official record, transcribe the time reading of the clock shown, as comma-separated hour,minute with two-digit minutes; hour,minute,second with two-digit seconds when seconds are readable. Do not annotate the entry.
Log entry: 9,17,07
